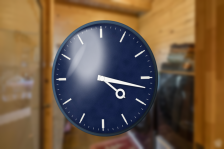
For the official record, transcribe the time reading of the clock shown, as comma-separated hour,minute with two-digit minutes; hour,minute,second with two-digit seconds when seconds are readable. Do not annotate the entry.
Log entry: 4,17
